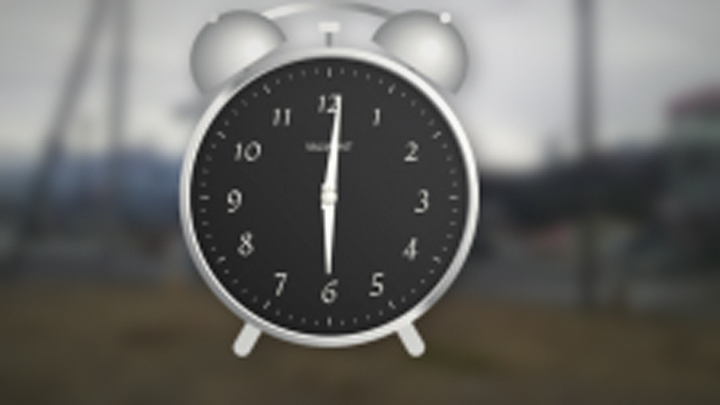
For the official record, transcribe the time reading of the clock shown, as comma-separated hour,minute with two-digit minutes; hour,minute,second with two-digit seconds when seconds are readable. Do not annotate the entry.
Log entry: 6,01
